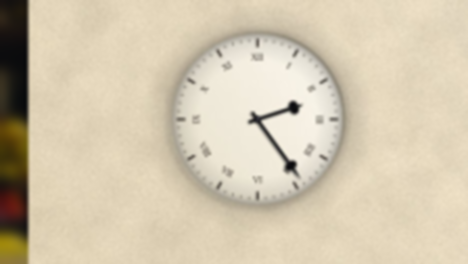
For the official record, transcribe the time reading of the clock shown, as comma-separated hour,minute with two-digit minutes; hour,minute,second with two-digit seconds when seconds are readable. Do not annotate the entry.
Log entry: 2,24
